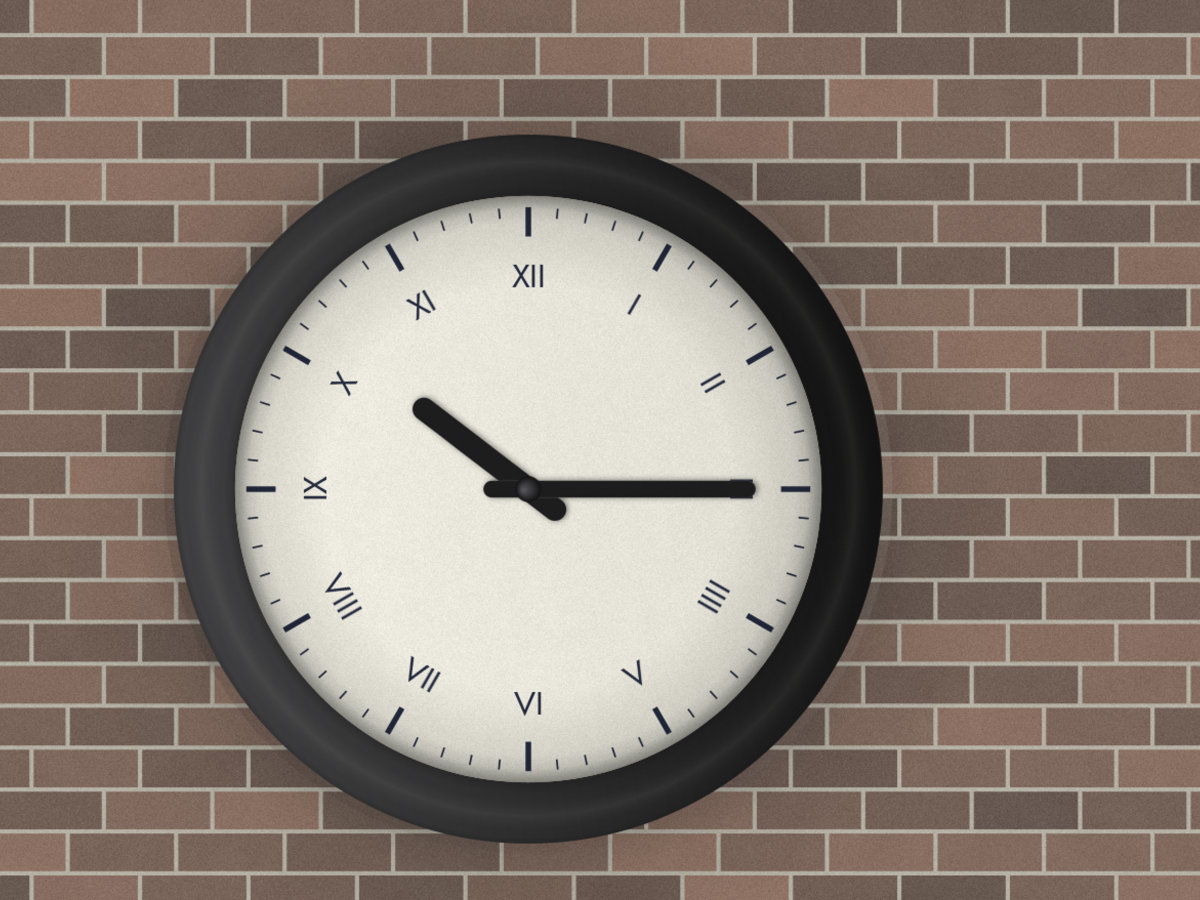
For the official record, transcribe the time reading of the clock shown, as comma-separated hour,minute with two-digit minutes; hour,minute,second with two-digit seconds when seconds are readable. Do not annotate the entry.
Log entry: 10,15
